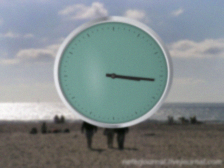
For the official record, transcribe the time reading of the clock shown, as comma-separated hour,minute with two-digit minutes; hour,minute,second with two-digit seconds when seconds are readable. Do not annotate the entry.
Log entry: 3,16
